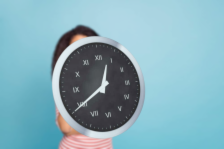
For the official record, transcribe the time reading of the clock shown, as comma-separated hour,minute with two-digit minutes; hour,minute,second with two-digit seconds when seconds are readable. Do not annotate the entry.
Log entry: 12,40
